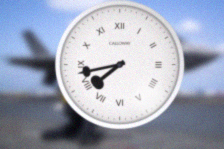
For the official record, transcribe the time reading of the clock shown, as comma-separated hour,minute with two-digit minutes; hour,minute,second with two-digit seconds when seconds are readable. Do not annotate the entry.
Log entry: 7,43
